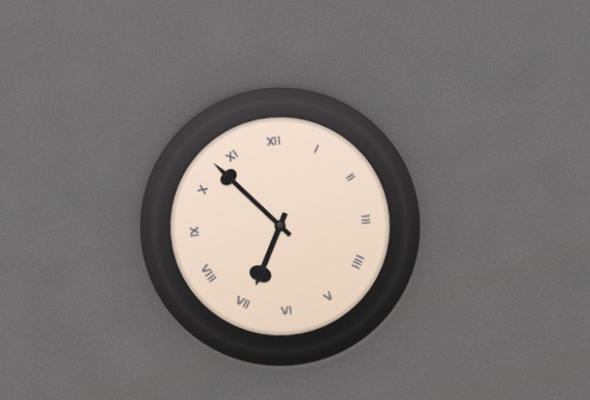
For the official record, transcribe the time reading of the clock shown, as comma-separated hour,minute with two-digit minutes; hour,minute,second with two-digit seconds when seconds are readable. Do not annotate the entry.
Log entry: 6,53
